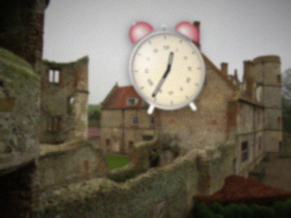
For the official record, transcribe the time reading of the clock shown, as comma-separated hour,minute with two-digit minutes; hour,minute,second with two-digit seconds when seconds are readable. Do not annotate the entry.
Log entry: 12,36
